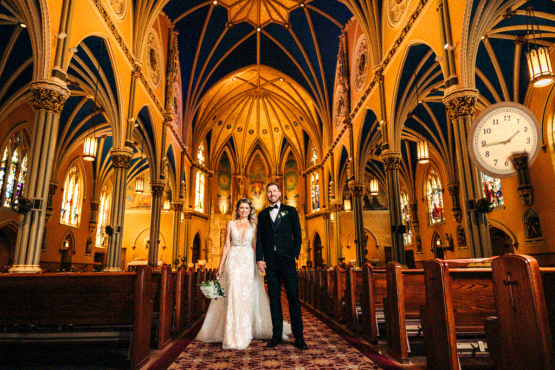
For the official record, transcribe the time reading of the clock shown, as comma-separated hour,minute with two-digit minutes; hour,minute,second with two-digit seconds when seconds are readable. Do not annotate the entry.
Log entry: 1,44
